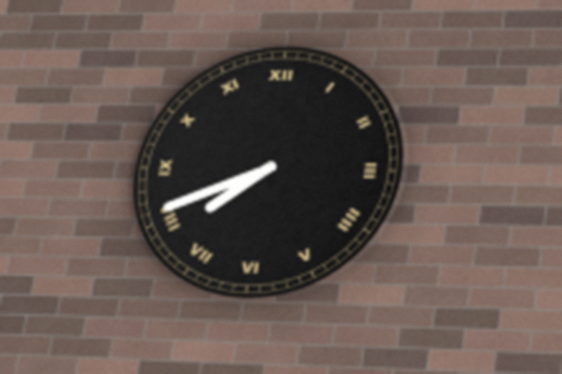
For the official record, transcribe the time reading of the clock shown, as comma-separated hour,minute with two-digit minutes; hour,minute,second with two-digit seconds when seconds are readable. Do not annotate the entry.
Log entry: 7,41
